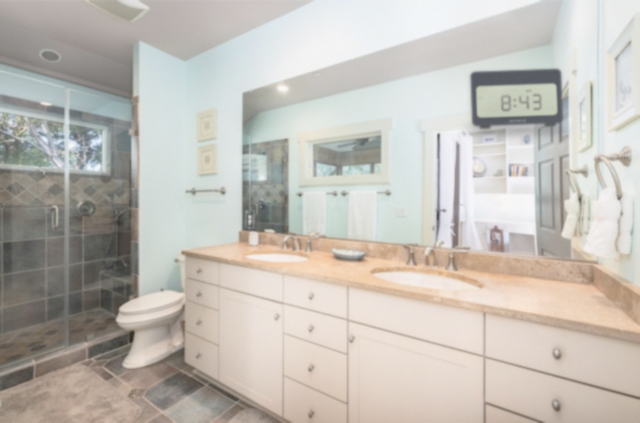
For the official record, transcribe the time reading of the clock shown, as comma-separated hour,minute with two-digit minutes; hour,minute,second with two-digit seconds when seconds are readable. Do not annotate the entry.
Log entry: 8,43
